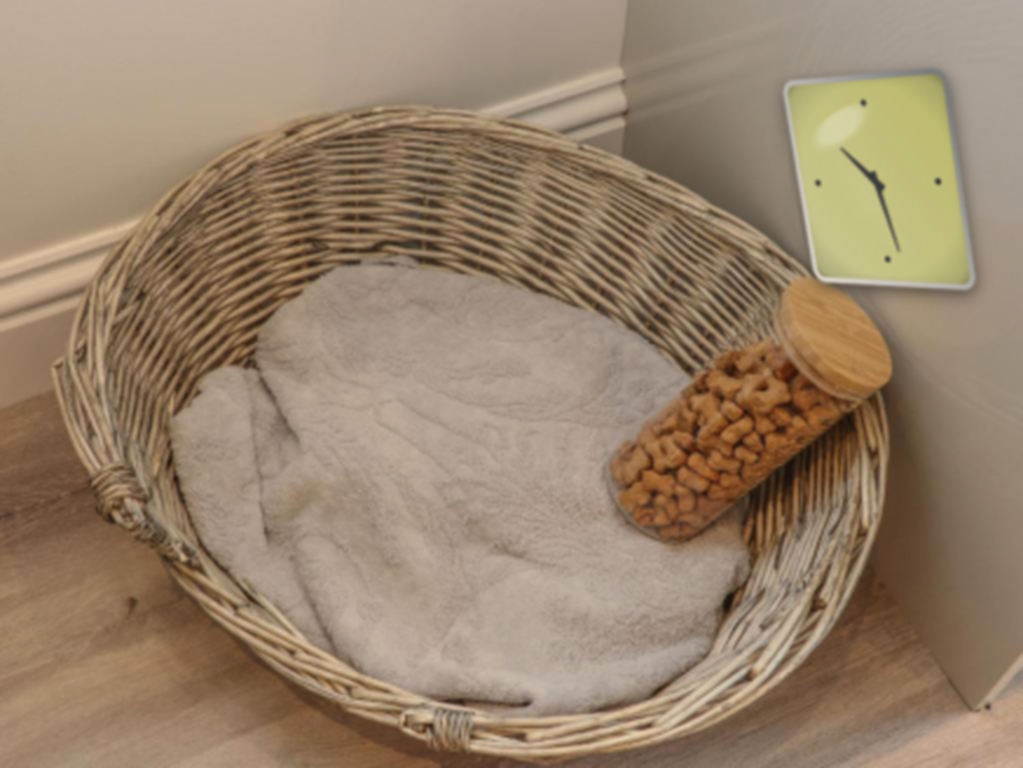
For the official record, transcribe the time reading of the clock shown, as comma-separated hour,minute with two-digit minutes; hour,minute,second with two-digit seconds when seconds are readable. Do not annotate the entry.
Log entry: 10,28
